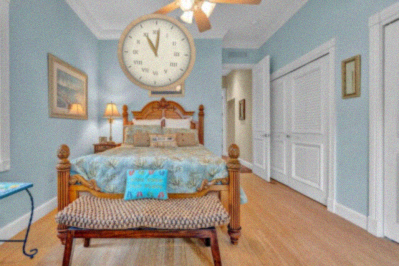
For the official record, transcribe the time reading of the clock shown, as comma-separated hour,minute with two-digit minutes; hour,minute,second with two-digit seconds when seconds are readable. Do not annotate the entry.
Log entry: 11,01
